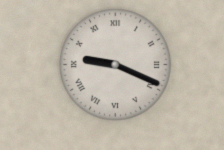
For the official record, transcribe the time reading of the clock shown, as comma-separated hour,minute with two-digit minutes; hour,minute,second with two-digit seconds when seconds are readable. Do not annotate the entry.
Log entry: 9,19
